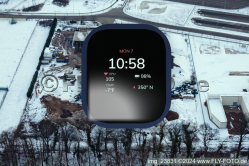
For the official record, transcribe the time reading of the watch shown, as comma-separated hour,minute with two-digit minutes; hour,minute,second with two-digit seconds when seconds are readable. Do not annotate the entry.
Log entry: 10,58
